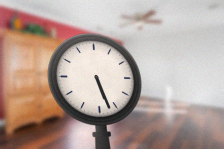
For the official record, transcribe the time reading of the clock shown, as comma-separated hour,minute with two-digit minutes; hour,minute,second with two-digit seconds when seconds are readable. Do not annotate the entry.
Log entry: 5,27
